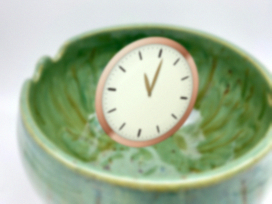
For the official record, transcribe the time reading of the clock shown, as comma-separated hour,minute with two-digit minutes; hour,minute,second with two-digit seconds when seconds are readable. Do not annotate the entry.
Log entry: 11,01
